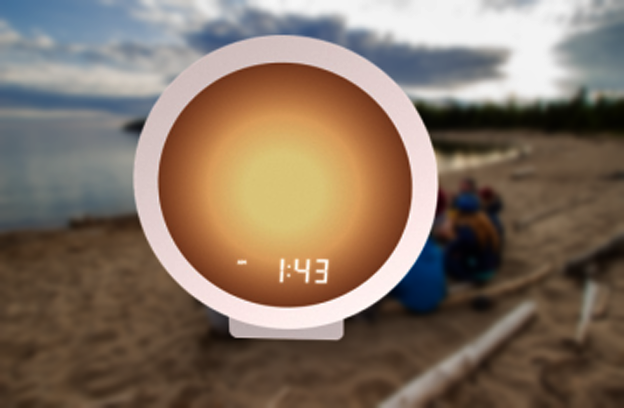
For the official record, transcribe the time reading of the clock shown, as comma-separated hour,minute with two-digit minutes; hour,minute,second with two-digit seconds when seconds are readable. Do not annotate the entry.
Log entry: 1,43
